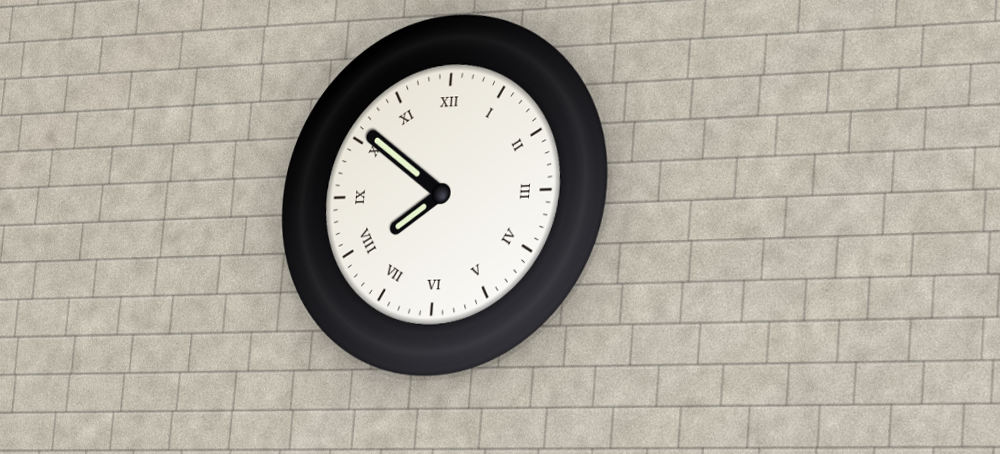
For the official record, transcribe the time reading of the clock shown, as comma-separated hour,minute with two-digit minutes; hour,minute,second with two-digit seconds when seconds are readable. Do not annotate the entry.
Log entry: 7,51
